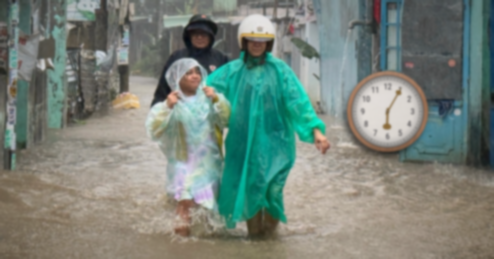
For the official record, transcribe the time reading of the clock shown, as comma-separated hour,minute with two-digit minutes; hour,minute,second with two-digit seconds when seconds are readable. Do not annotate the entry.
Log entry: 6,05
